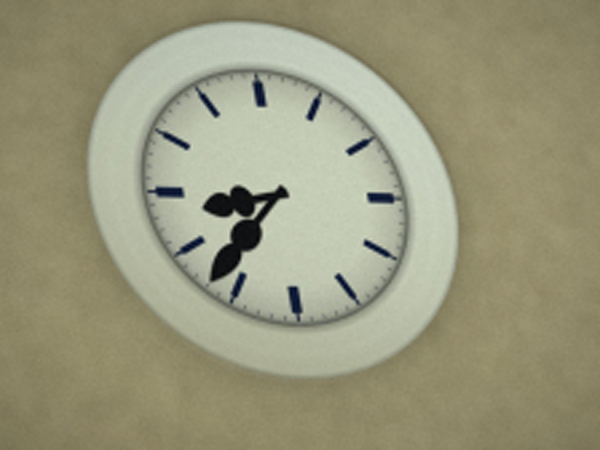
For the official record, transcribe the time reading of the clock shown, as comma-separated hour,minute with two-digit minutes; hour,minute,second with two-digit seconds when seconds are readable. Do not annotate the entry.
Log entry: 8,37
